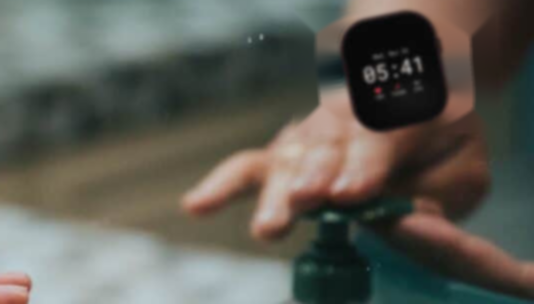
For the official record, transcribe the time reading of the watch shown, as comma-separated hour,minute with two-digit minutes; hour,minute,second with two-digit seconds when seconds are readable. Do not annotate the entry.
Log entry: 5,41
